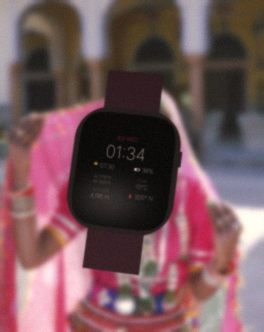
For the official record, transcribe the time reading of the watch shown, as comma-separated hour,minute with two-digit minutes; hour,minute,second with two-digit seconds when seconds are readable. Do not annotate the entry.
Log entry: 1,34
